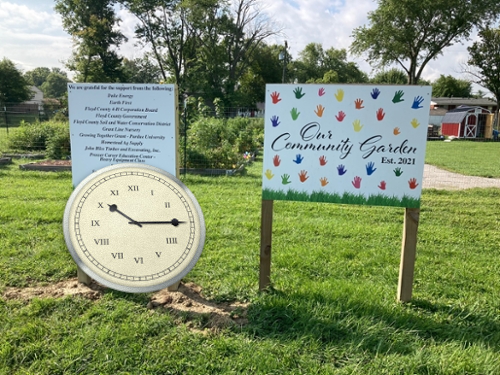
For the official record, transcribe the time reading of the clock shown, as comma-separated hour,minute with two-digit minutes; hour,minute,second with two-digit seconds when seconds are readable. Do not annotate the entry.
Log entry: 10,15
